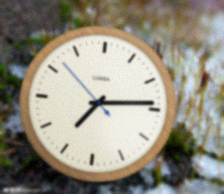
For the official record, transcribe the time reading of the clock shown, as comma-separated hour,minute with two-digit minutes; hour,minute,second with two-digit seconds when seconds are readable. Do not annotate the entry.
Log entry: 7,13,52
